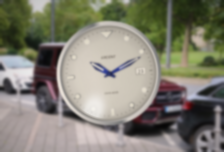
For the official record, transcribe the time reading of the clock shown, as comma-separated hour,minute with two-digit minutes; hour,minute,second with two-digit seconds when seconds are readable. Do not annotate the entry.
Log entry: 10,11
